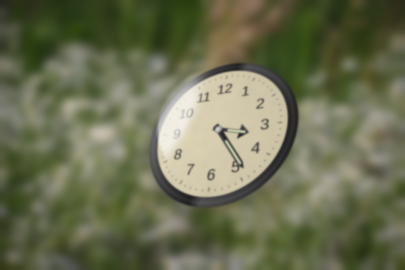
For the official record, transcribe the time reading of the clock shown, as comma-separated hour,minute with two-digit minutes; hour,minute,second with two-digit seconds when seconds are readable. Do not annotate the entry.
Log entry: 3,24
